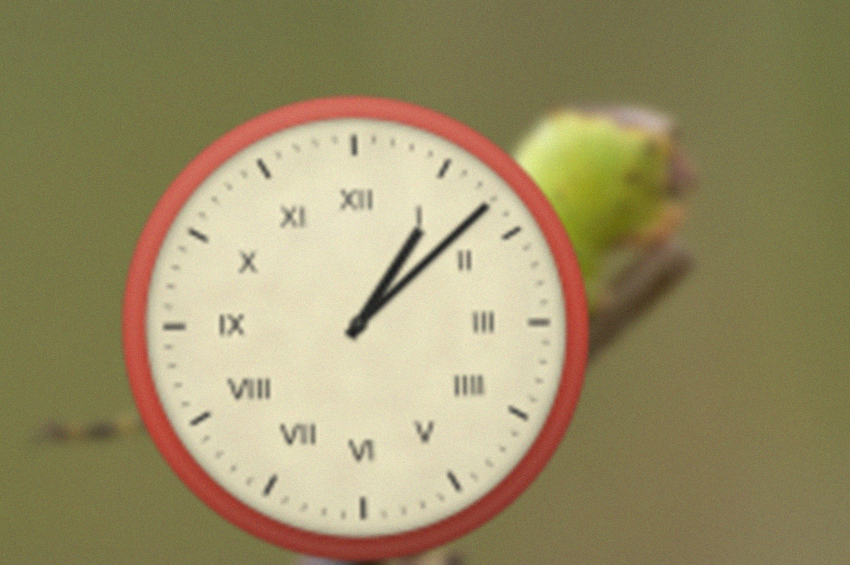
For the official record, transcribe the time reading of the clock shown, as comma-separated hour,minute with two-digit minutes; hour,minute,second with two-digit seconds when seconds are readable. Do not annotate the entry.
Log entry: 1,08
